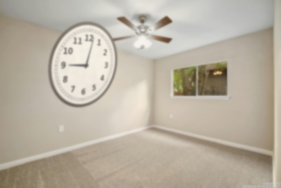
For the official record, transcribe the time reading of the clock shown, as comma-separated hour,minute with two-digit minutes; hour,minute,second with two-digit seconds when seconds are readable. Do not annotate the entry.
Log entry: 9,02
